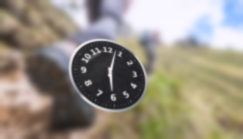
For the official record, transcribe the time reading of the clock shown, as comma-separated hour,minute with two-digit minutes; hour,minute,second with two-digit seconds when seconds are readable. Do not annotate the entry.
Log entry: 6,03
